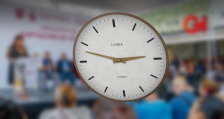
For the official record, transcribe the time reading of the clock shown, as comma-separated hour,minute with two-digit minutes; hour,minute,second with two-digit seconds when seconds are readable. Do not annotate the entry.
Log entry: 2,48
